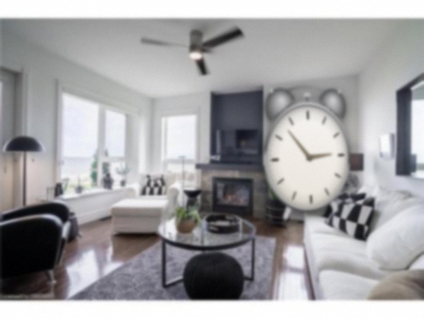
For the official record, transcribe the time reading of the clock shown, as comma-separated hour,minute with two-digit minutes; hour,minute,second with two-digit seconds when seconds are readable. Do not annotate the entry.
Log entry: 2,53
